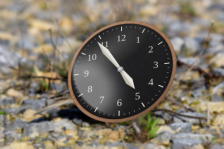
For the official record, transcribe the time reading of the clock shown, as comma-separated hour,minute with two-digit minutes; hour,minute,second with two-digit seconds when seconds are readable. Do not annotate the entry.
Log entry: 4,54
